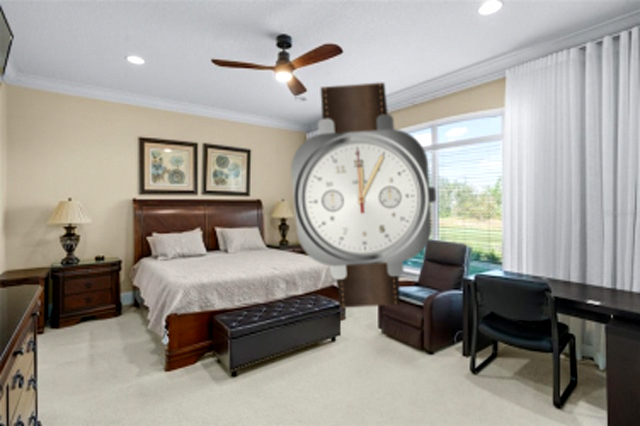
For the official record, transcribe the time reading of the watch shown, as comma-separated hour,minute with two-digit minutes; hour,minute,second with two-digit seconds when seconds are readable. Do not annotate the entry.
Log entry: 12,05
